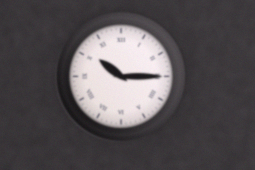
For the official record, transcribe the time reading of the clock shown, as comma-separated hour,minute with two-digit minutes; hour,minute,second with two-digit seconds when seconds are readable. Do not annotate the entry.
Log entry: 10,15
